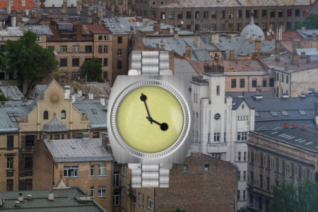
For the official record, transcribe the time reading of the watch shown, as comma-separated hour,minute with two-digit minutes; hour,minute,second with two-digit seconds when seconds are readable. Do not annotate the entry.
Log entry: 3,57
